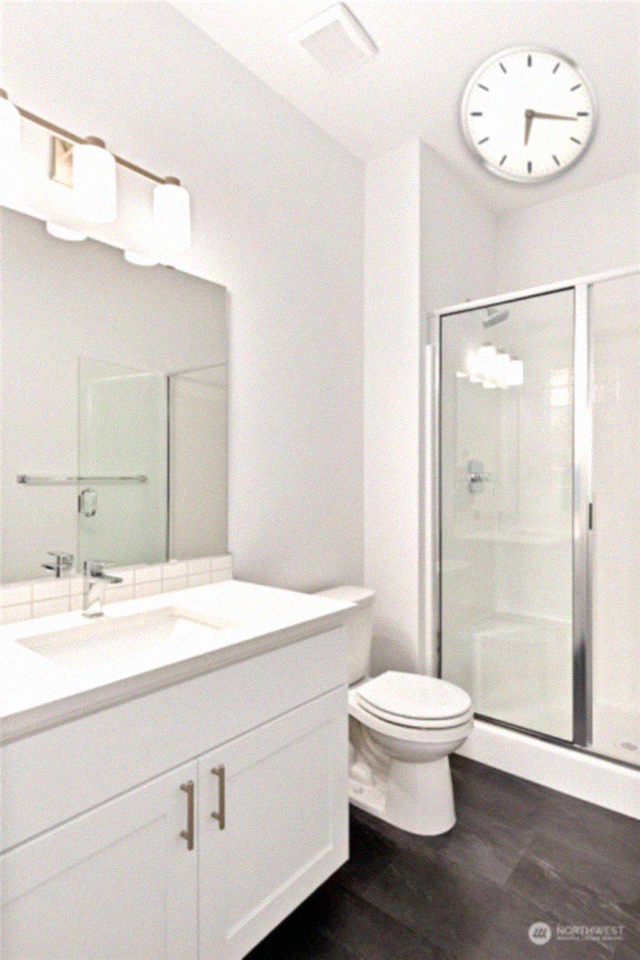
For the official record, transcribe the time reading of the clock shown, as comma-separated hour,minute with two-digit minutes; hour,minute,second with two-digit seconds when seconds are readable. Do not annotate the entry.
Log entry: 6,16
